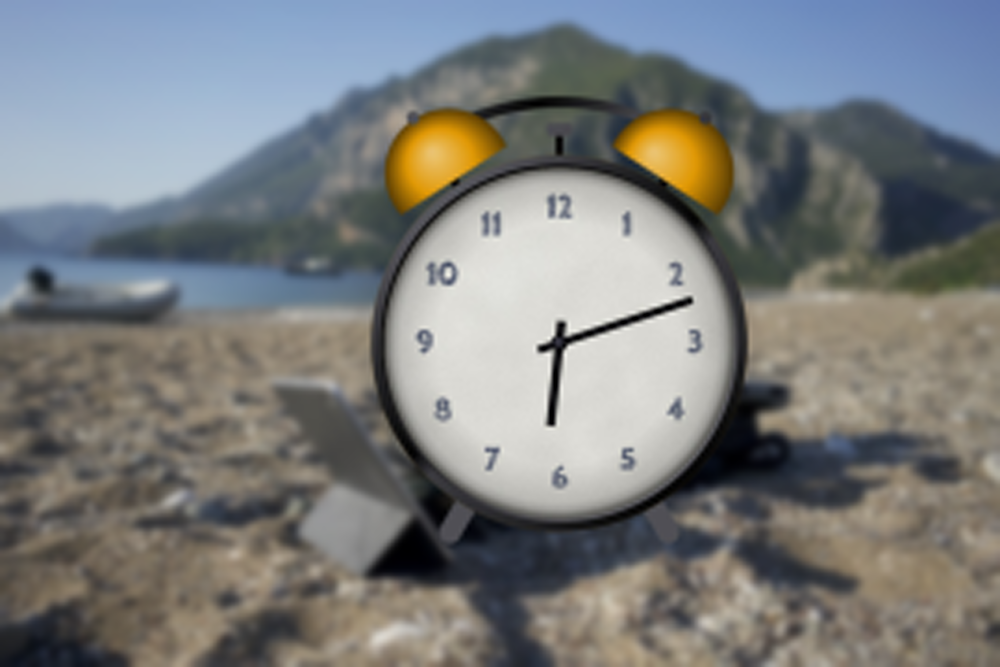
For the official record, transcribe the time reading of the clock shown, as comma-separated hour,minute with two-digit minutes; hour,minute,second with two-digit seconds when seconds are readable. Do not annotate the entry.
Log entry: 6,12
